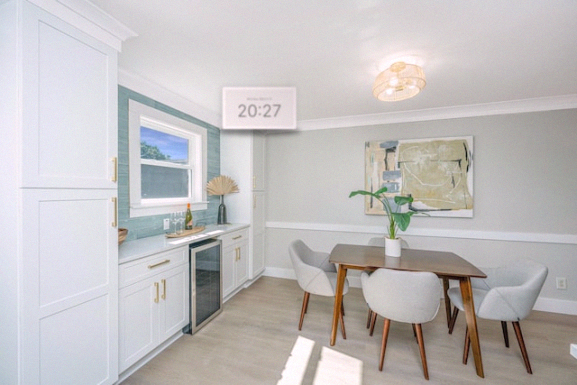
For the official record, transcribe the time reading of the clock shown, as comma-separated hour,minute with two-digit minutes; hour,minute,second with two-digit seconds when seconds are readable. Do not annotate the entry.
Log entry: 20,27
